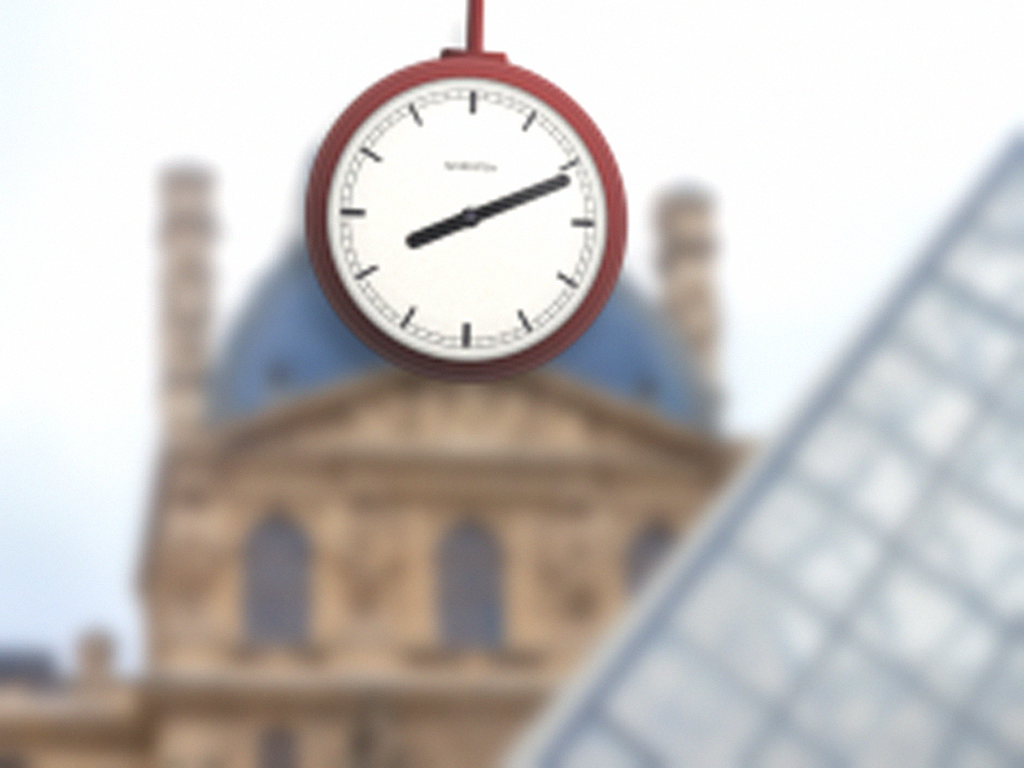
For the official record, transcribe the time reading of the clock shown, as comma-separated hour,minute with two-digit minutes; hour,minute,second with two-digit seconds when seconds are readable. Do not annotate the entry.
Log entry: 8,11
